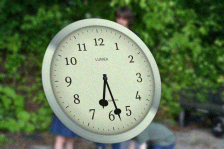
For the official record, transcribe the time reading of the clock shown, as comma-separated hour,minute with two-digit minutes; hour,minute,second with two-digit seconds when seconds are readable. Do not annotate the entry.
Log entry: 6,28
